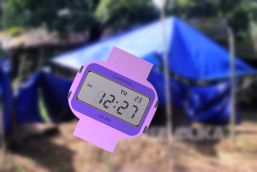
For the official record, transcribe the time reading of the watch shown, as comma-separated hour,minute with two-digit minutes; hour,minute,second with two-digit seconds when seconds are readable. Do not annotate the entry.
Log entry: 12,27
